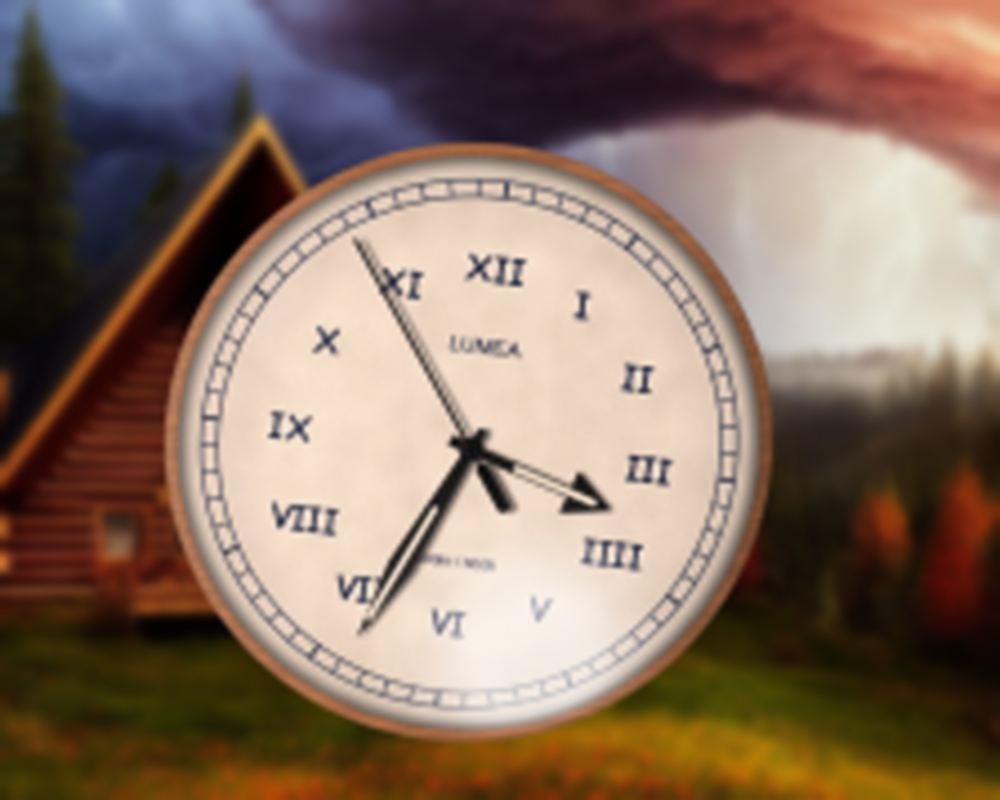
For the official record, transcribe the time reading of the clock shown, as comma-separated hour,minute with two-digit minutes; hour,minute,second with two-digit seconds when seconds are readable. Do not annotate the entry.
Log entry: 3,33,54
